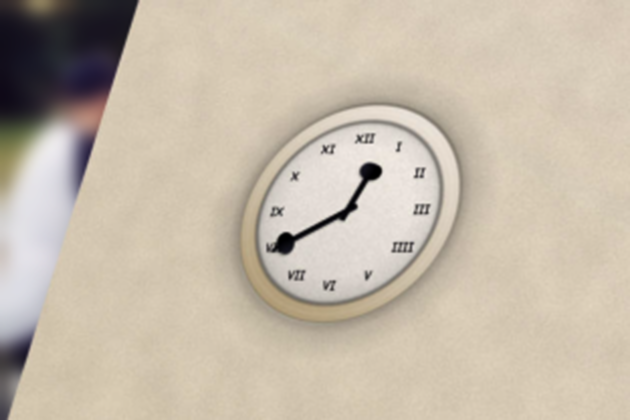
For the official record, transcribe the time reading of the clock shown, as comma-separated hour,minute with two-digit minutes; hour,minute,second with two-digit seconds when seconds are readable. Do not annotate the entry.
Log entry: 12,40
